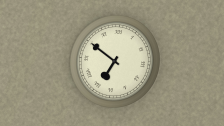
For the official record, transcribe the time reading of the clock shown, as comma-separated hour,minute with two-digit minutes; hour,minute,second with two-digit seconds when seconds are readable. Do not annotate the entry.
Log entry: 6,50
